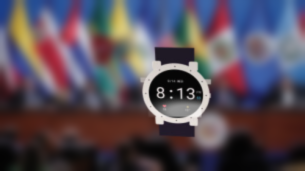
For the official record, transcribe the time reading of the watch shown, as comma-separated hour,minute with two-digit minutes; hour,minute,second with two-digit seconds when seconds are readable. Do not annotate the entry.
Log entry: 8,13
